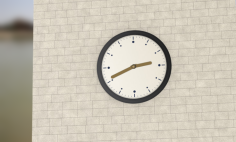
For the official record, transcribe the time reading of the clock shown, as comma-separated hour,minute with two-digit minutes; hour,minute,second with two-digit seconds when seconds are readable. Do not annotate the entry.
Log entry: 2,41
